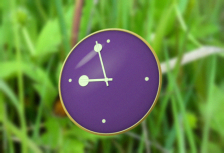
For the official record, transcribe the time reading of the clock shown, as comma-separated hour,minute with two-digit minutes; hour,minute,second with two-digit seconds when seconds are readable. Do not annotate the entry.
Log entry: 8,57
